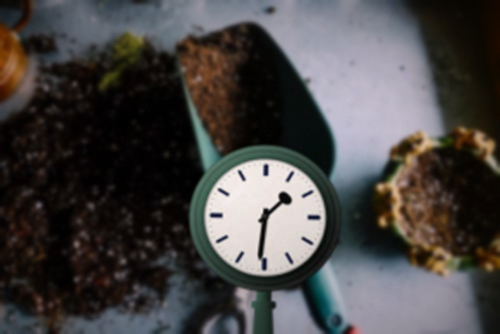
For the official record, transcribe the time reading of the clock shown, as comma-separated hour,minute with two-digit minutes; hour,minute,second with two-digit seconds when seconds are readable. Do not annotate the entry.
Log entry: 1,31
